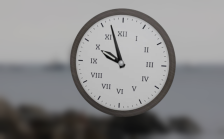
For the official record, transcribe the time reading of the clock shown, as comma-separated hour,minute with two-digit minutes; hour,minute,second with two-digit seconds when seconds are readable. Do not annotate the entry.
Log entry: 9,57
